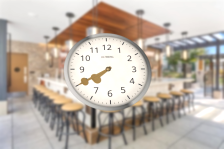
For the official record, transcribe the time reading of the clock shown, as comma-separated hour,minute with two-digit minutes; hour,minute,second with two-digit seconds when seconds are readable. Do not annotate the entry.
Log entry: 7,40
